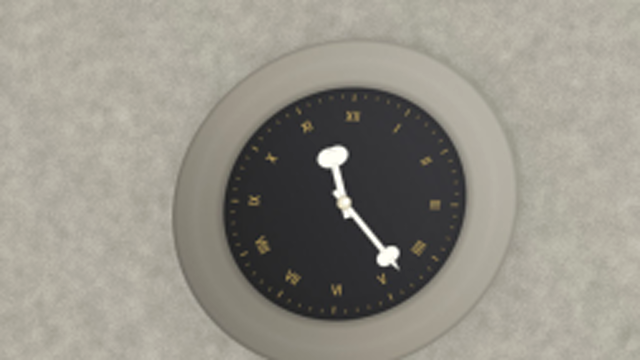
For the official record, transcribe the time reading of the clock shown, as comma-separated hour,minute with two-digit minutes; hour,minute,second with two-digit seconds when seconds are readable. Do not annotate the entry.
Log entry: 11,23
